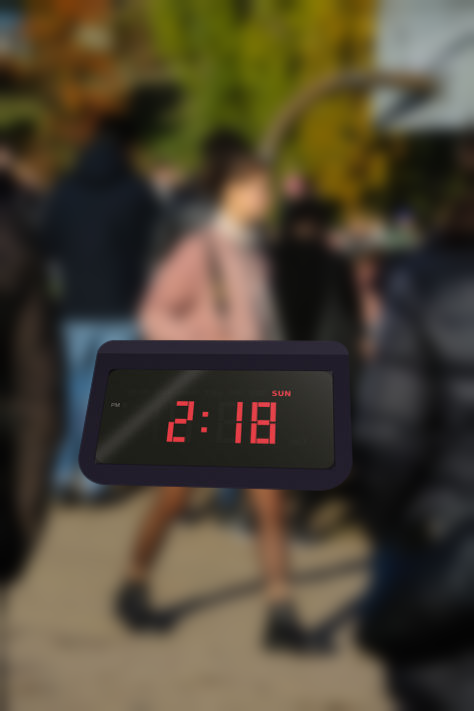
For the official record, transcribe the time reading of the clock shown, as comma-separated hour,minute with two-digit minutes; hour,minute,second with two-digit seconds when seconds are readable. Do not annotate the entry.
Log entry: 2,18
